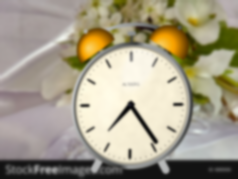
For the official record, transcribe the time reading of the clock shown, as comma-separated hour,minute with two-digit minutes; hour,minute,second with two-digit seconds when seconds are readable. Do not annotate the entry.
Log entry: 7,24
